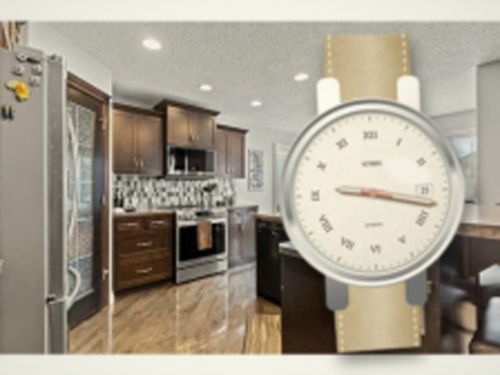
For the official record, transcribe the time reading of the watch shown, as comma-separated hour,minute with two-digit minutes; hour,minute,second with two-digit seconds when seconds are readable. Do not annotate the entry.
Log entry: 9,17
